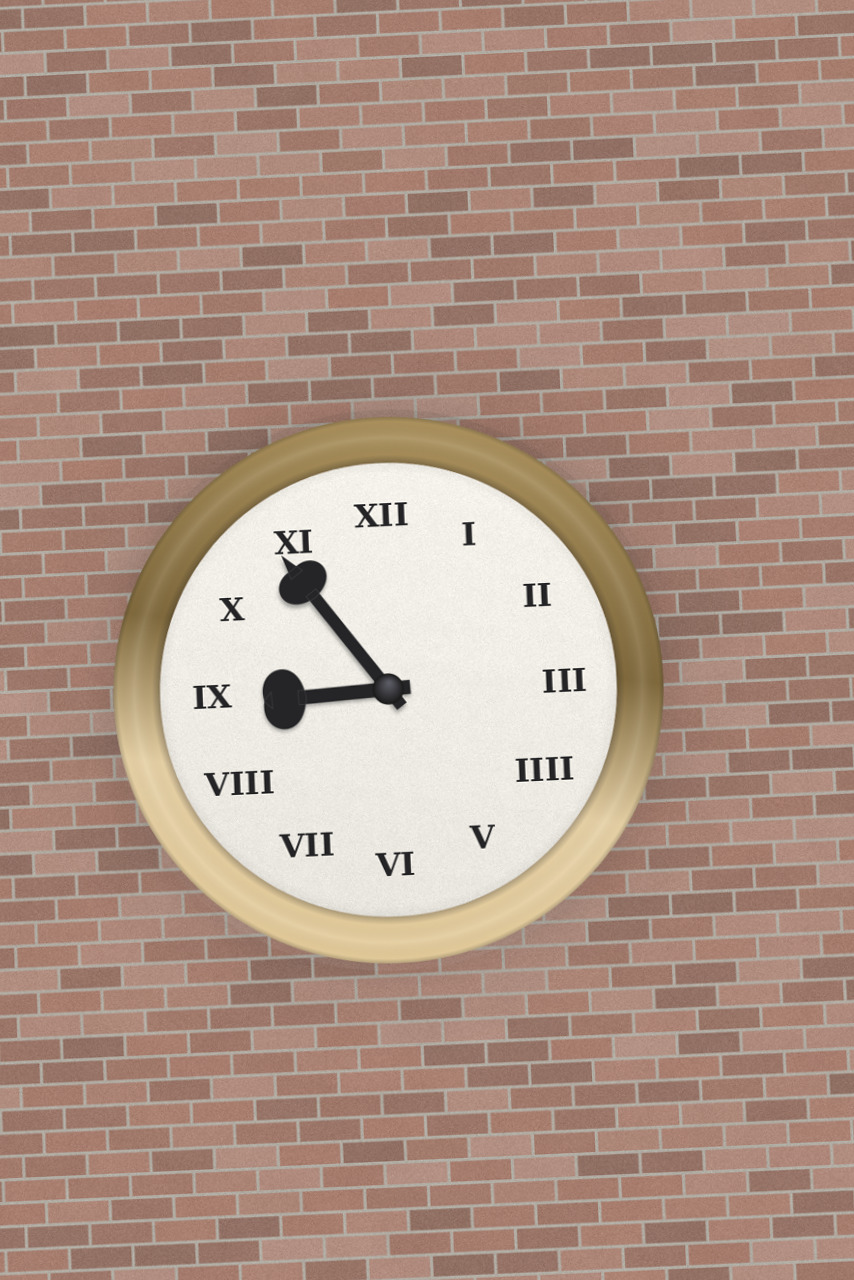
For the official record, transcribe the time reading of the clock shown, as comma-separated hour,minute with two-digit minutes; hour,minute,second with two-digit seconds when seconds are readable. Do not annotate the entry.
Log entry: 8,54
